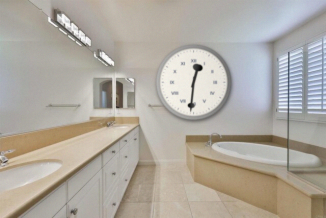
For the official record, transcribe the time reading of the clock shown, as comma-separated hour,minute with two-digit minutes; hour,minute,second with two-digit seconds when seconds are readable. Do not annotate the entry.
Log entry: 12,31
